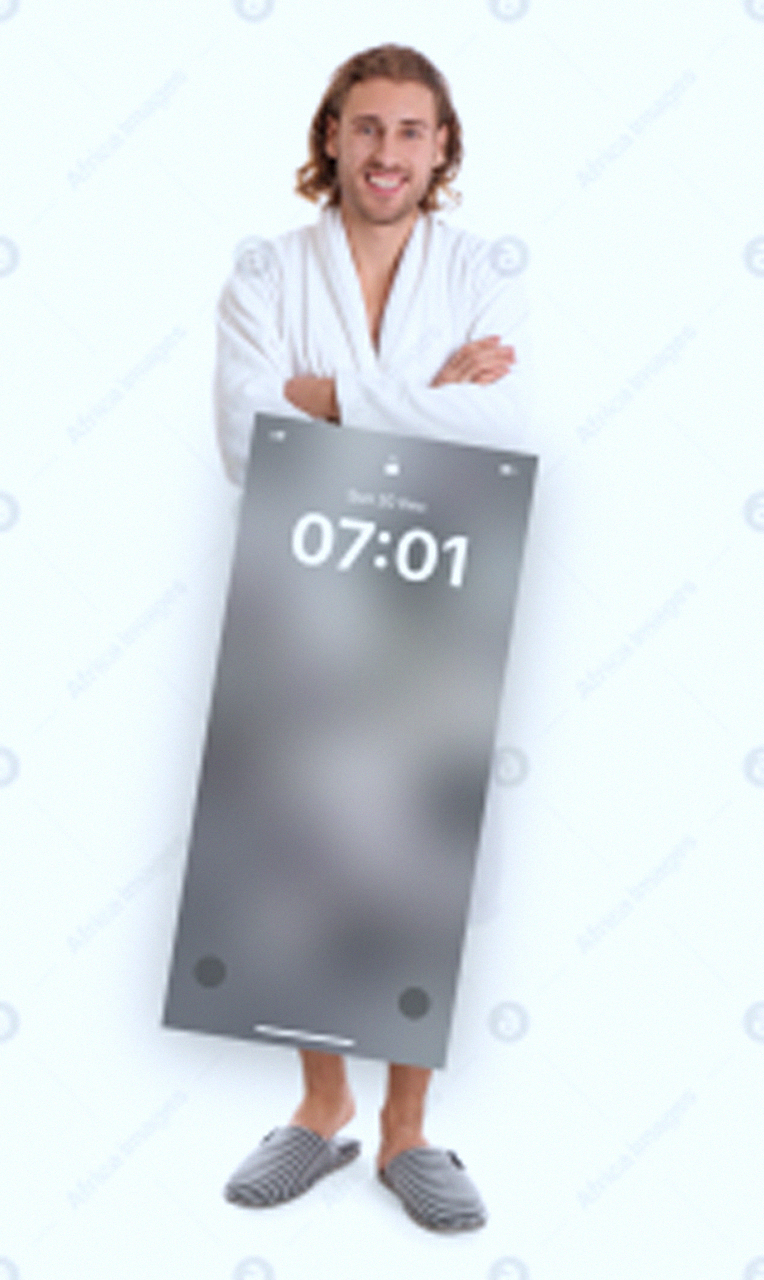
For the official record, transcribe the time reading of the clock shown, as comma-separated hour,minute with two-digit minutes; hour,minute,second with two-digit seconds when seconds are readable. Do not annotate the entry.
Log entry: 7,01
